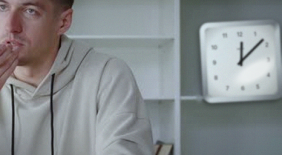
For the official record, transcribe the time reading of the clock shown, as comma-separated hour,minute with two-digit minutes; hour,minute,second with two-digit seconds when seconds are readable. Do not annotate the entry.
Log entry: 12,08
